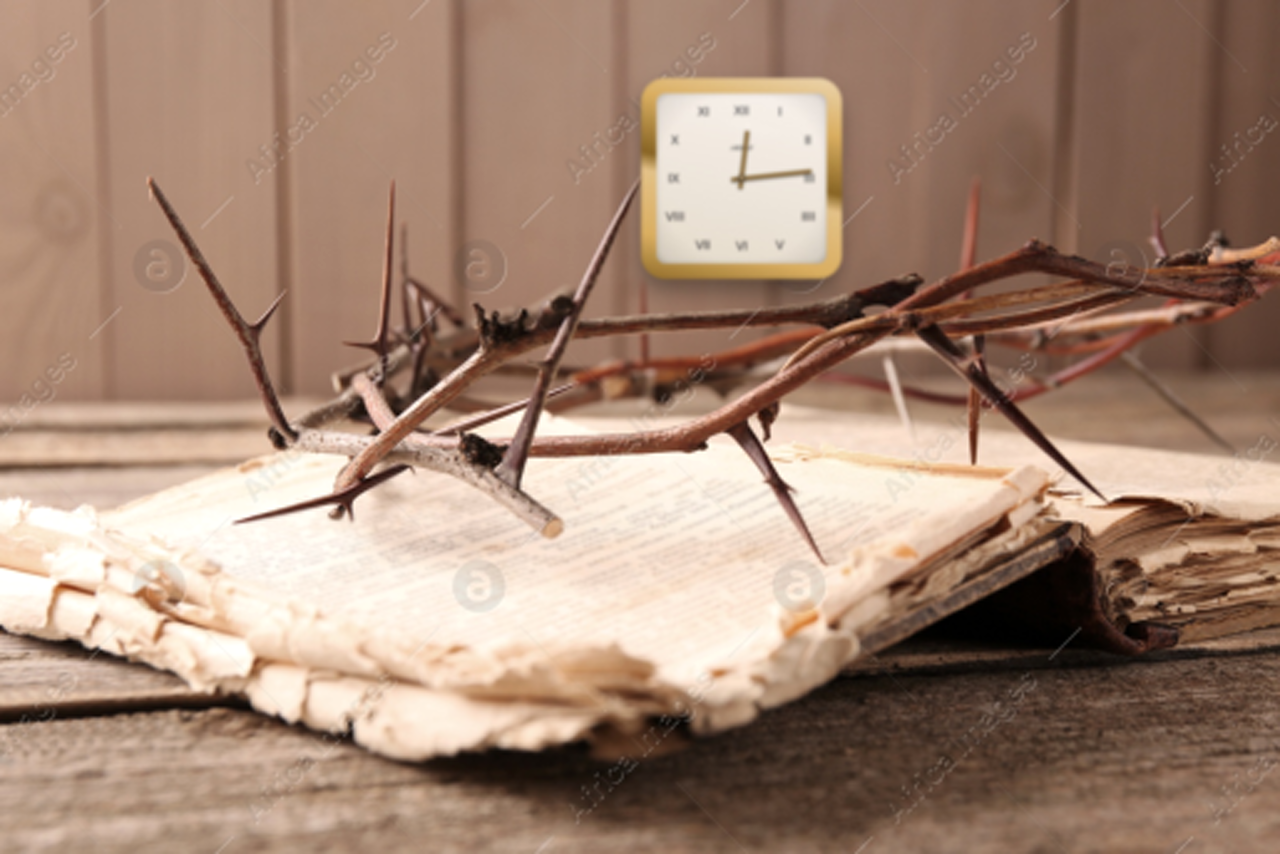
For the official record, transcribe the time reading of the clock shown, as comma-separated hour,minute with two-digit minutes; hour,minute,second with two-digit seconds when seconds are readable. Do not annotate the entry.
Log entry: 12,14
